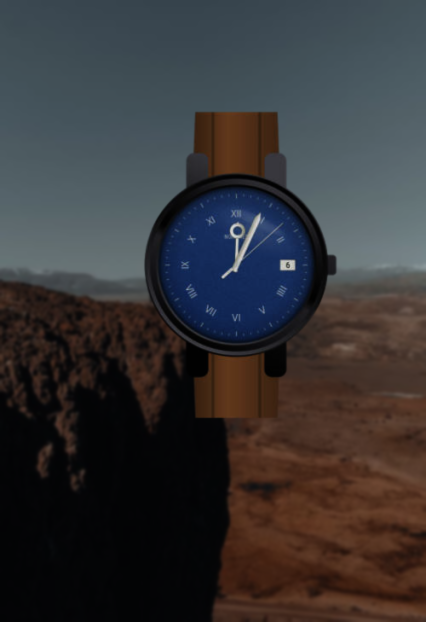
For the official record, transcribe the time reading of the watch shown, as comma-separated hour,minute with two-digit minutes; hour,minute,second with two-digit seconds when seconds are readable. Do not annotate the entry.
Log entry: 12,04,08
